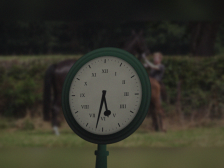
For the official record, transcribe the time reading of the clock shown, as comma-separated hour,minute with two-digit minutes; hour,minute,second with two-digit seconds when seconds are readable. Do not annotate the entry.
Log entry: 5,32
